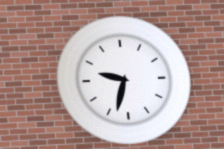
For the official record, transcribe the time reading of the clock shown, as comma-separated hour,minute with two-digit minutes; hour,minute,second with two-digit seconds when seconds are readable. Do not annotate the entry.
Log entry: 9,33
